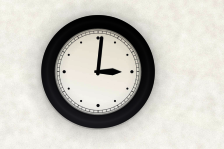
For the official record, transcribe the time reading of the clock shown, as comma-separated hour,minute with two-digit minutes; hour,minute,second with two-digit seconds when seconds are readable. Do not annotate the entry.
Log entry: 3,01
